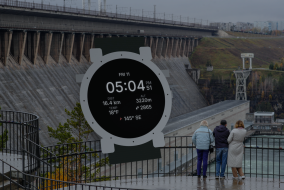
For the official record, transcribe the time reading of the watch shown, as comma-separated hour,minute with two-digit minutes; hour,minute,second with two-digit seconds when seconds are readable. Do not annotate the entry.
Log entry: 5,04
